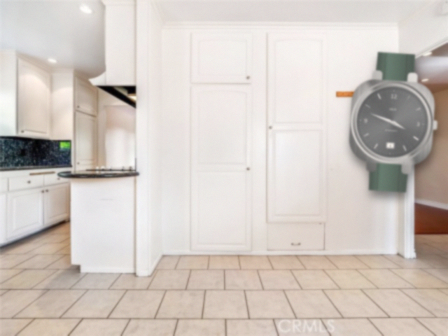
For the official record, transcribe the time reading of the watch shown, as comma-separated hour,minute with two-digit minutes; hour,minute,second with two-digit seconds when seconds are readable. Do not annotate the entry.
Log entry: 3,48
